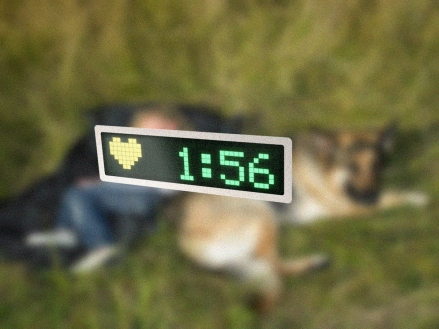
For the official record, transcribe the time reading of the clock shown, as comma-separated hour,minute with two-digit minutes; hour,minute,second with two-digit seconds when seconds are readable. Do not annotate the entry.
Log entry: 1,56
